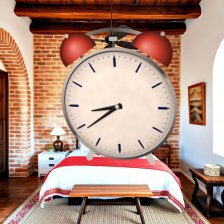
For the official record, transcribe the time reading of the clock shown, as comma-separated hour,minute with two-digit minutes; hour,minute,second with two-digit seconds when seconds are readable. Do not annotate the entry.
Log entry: 8,39
